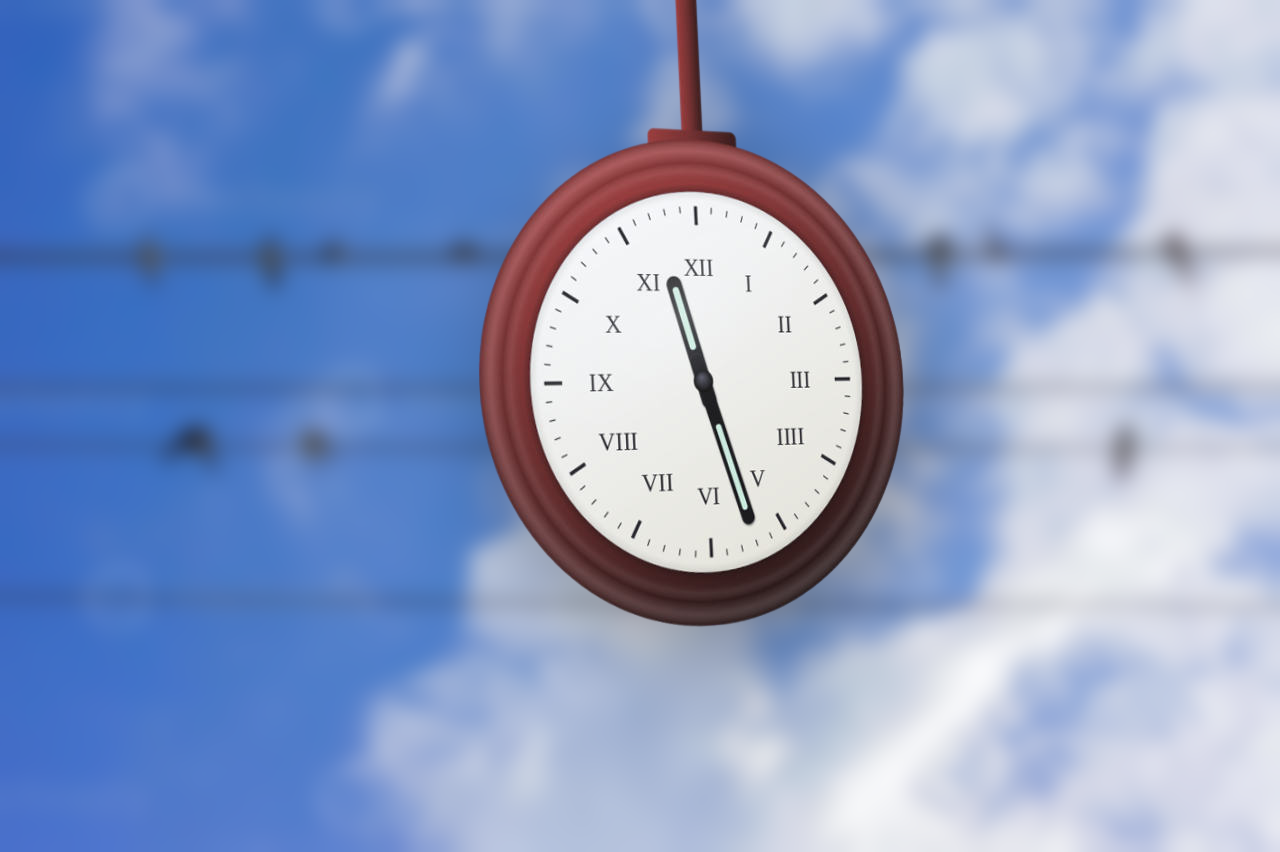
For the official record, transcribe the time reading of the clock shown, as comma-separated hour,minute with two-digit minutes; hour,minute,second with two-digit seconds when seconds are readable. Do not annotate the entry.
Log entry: 11,27
